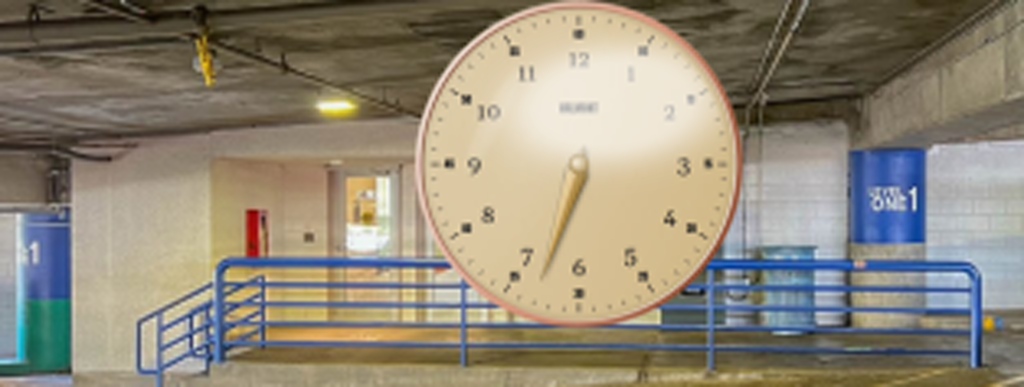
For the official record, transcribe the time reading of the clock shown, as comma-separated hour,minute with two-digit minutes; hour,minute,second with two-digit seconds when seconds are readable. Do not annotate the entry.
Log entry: 6,33
